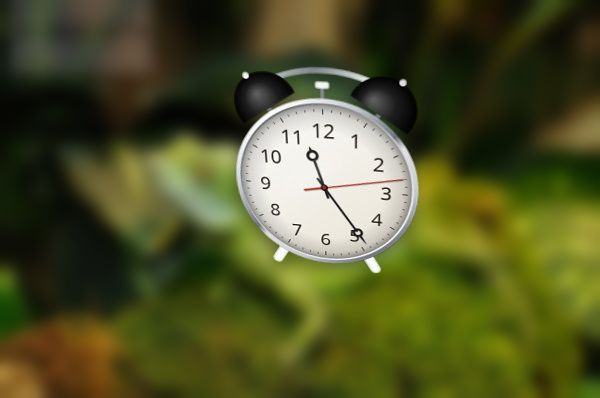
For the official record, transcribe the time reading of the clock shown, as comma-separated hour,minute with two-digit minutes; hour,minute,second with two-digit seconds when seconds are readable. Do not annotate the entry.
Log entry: 11,24,13
